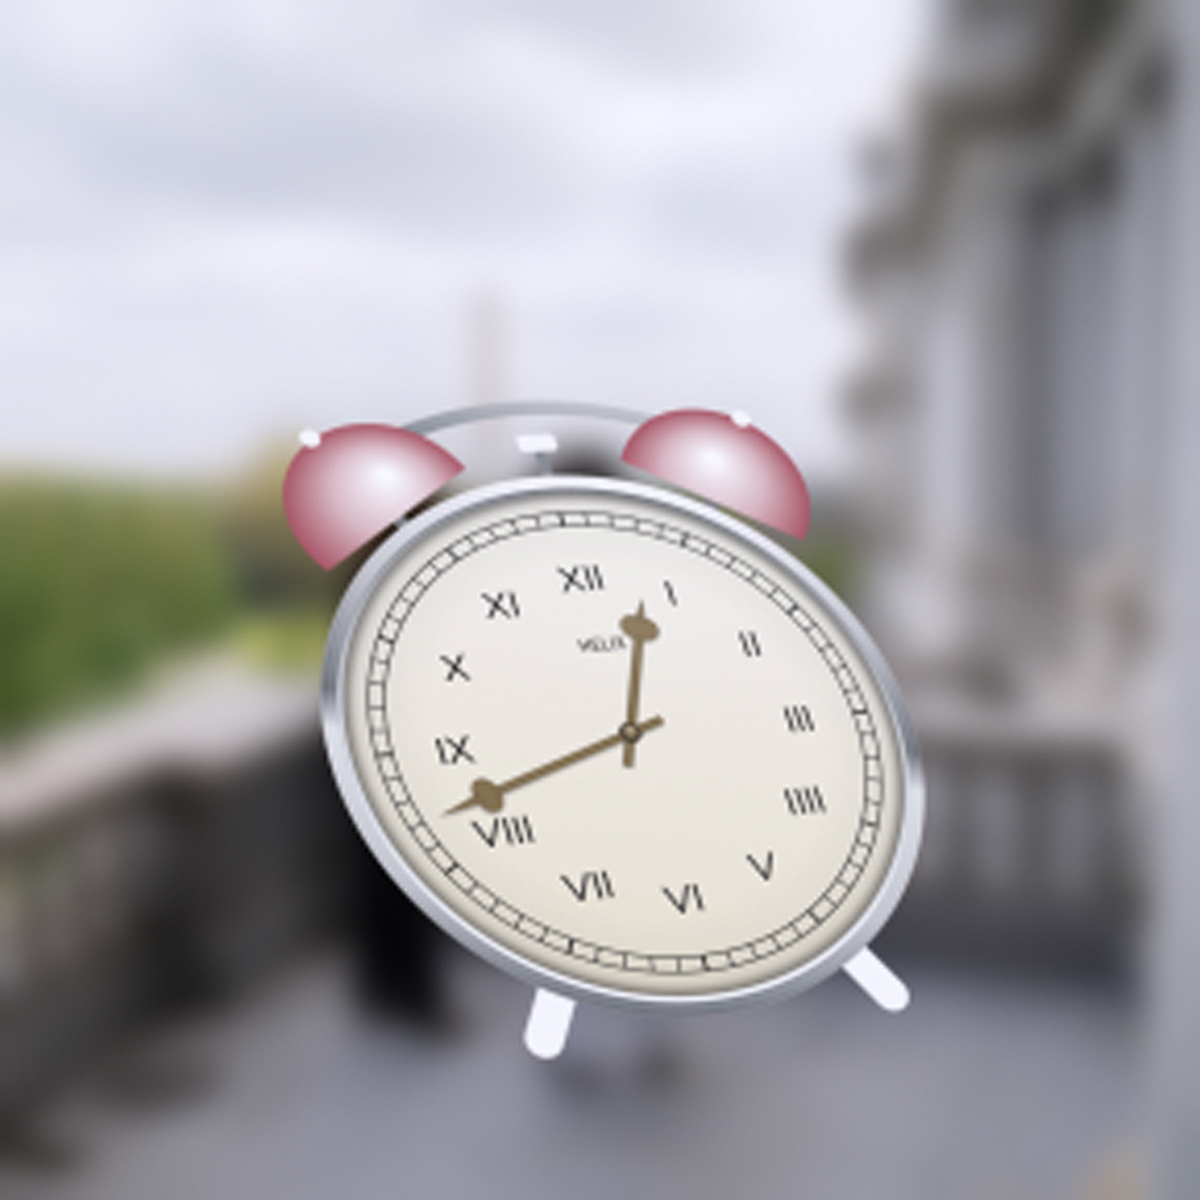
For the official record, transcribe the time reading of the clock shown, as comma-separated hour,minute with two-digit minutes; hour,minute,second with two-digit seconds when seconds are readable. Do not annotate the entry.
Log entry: 12,42
